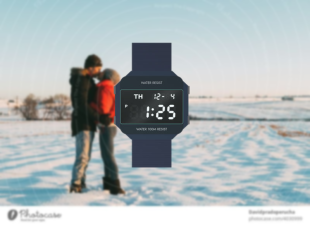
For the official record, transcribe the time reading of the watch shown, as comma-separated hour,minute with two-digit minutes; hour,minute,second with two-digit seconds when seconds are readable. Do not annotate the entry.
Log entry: 1,25
